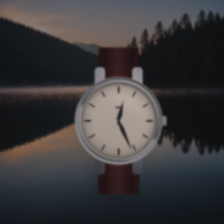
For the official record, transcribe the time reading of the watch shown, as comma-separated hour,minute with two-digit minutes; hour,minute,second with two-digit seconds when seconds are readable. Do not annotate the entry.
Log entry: 12,26
